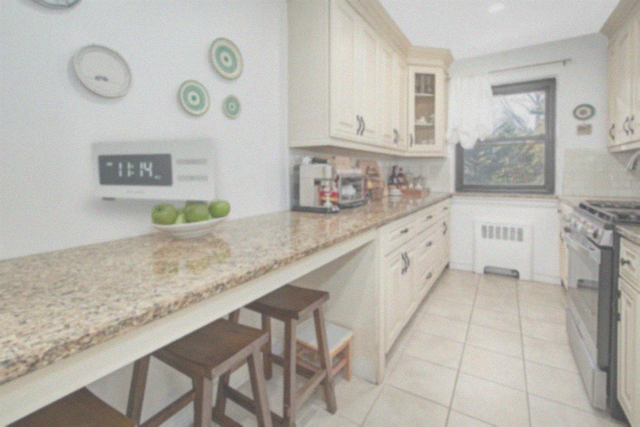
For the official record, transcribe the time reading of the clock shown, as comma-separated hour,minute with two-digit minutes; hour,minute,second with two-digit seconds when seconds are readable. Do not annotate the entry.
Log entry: 11,14
